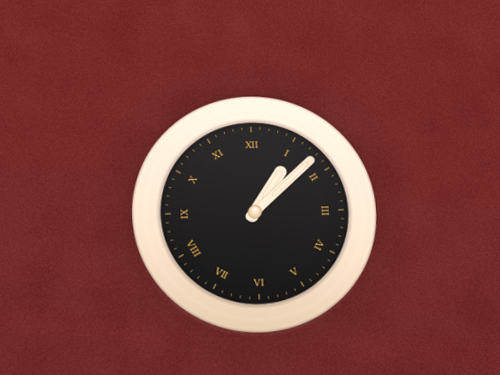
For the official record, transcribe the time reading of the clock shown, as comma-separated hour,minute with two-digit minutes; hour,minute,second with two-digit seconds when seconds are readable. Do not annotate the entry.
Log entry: 1,08
